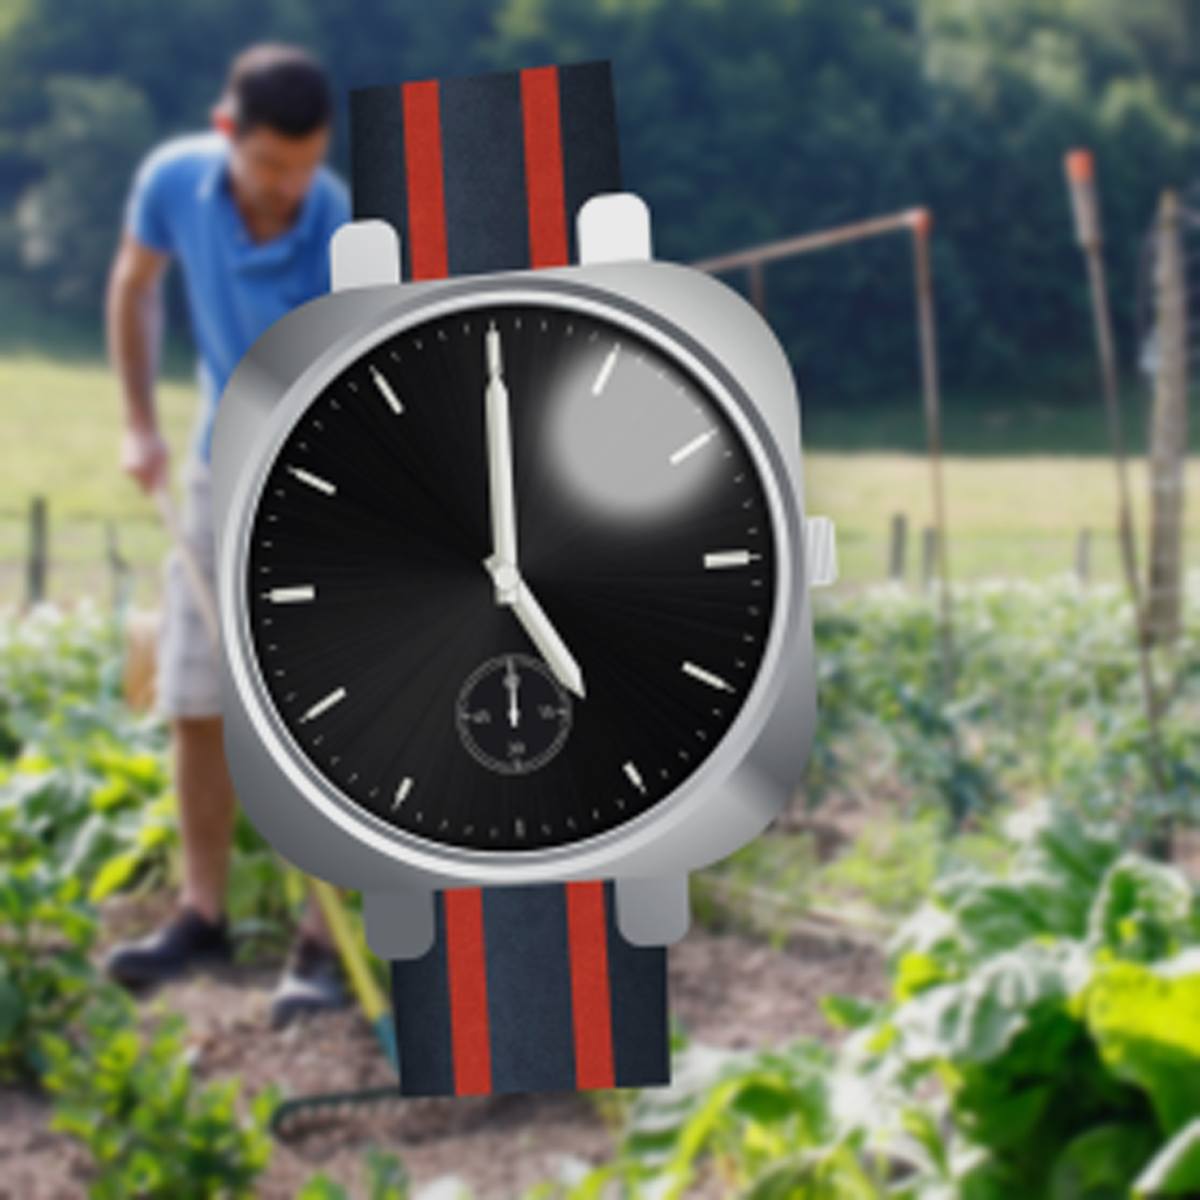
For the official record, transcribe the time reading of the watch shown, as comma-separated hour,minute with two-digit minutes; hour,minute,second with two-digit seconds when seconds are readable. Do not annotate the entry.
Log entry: 5,00
